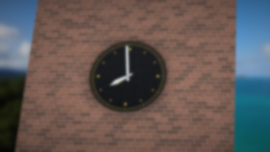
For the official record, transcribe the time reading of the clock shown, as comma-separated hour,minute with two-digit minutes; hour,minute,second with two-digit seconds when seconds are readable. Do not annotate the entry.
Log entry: 7,59
